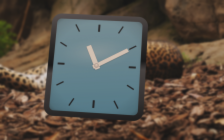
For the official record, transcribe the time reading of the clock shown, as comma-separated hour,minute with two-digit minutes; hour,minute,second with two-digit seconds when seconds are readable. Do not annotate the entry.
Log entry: 11,10
